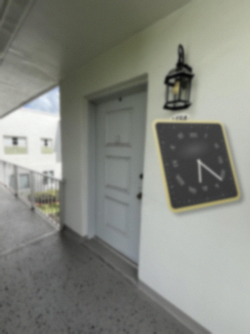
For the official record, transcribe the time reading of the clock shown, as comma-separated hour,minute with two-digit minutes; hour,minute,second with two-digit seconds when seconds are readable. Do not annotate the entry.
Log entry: 6,22
